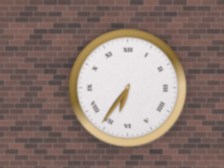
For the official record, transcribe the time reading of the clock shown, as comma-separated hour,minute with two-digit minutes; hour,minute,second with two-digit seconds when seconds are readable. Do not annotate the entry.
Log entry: 6,36
